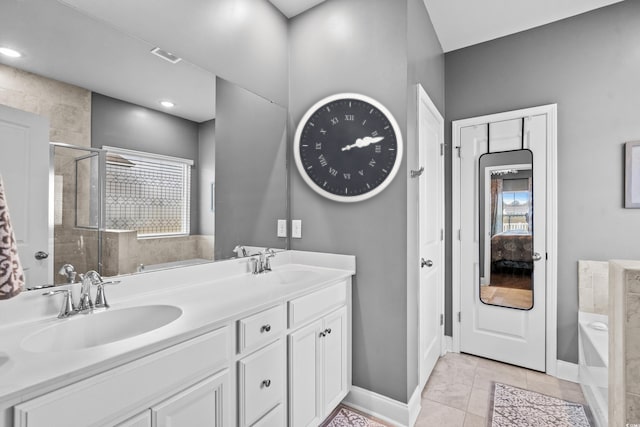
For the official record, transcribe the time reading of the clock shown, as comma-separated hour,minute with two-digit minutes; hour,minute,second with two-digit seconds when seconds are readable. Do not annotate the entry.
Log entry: 2,12
